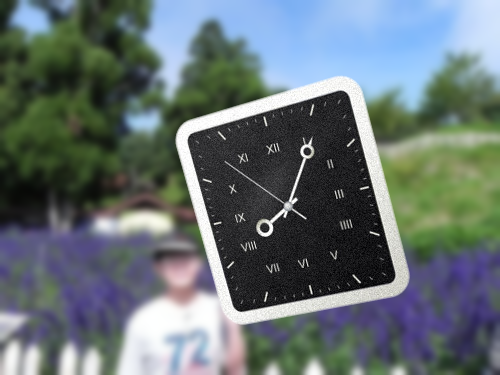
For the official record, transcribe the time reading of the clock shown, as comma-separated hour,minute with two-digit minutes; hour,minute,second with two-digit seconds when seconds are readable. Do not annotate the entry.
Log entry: 8,05,53
